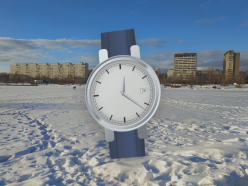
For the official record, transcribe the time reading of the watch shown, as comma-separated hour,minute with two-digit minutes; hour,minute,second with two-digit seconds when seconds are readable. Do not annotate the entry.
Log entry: 12,22
